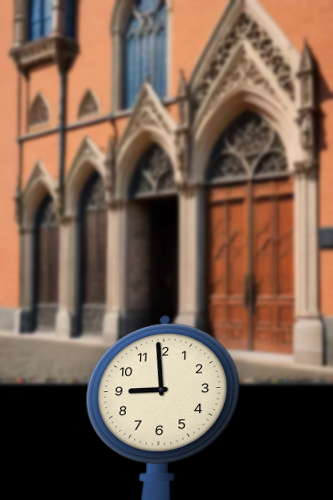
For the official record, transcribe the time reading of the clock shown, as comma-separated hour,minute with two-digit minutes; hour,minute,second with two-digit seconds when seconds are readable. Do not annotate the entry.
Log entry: 8,59
